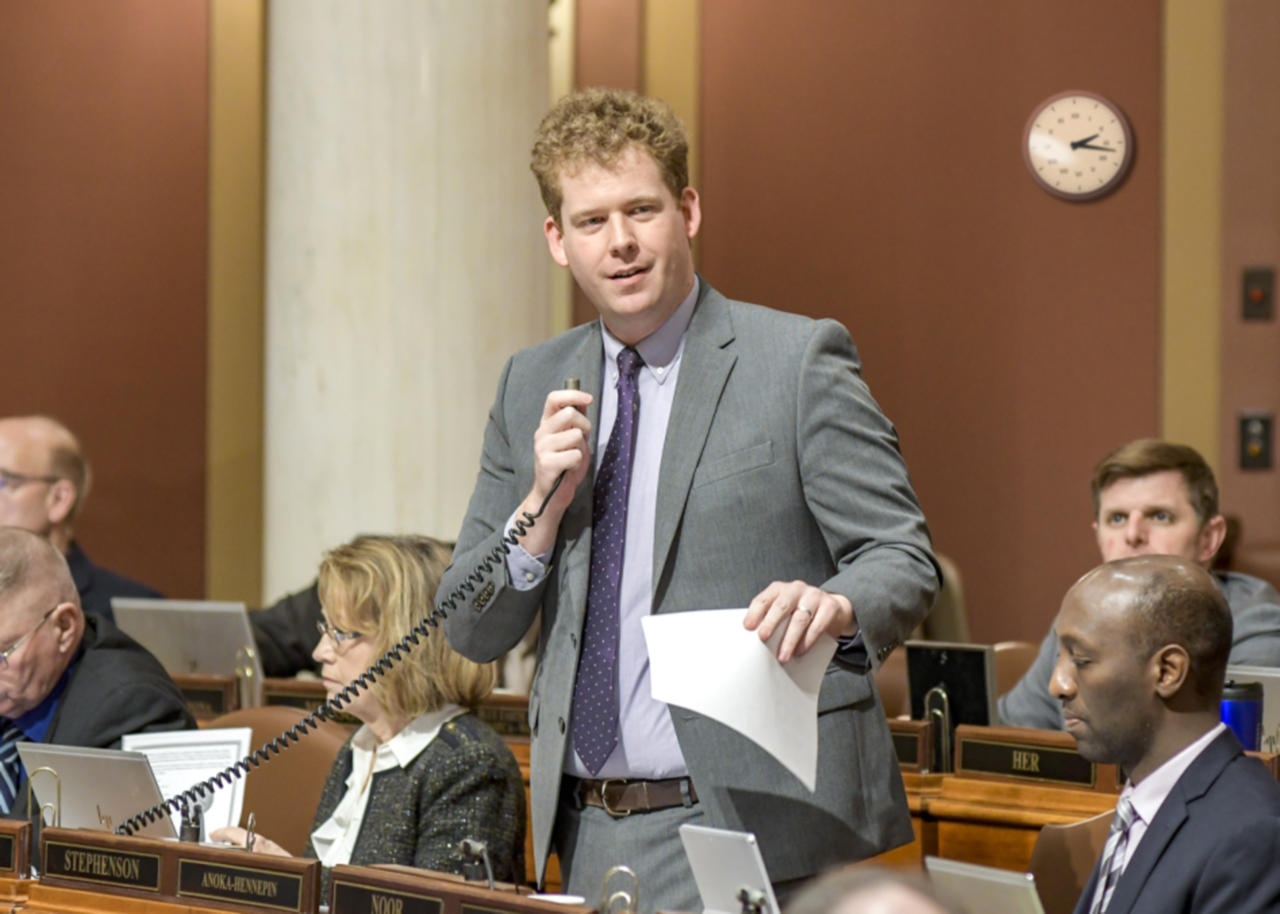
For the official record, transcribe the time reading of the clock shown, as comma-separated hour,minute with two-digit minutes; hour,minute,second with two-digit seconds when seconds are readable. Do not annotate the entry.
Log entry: 2,17
